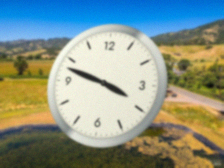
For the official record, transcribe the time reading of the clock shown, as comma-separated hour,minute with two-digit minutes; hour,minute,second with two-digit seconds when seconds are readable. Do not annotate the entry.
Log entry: 3,48
